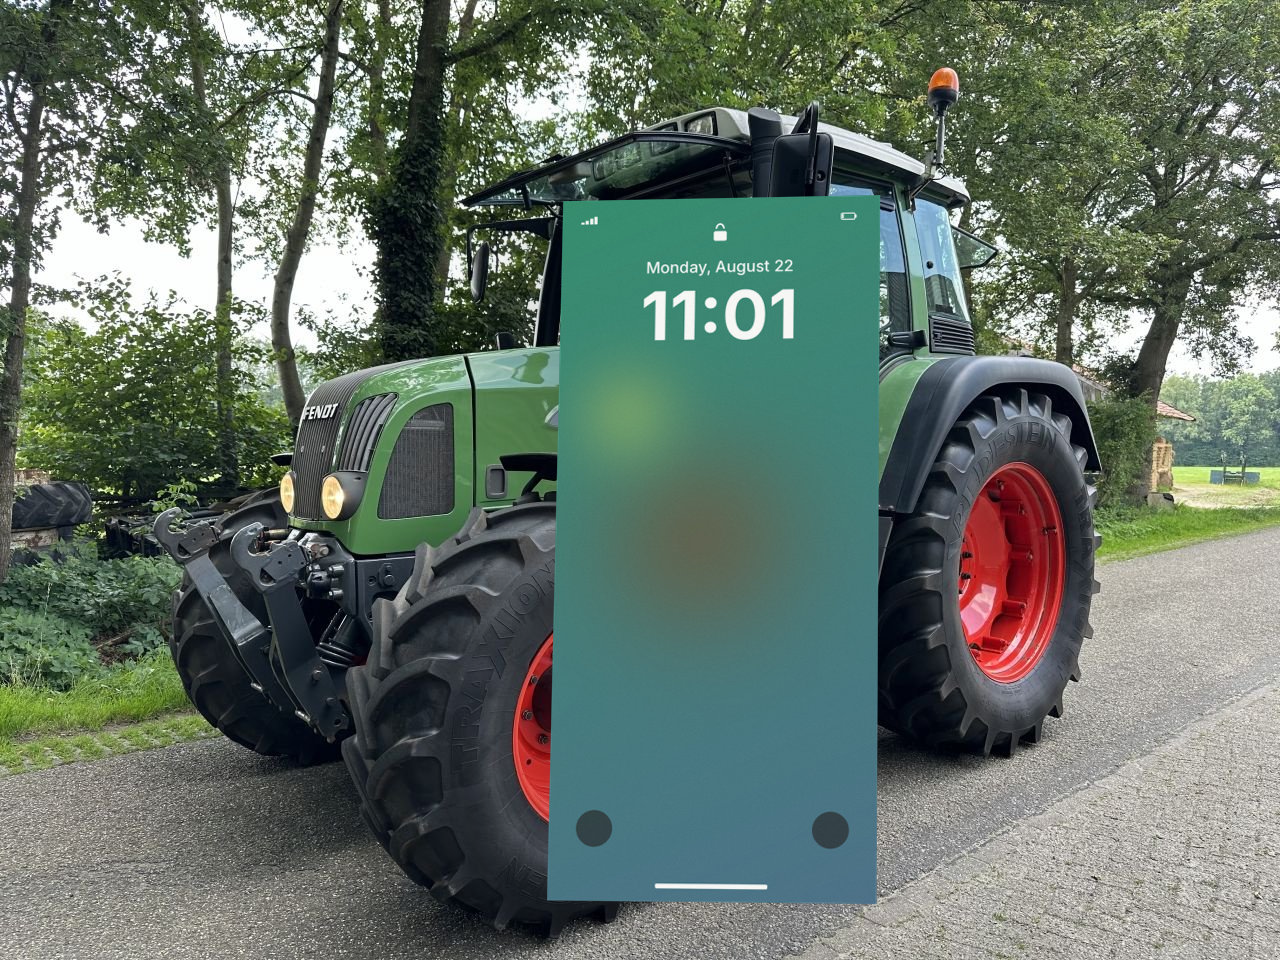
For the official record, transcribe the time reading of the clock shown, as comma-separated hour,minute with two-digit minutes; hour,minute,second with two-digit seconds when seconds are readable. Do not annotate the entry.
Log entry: 11,01
